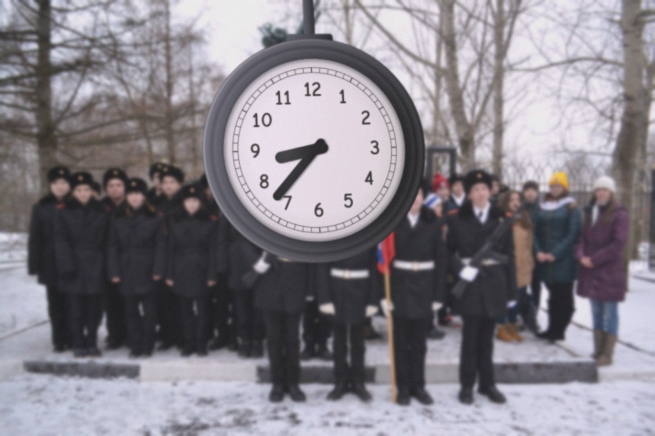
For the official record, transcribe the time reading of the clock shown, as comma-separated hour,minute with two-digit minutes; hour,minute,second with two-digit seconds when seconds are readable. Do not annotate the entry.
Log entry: 8,37
